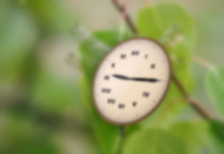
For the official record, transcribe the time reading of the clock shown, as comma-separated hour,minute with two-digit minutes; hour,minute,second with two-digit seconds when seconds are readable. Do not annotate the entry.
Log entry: 9,15
